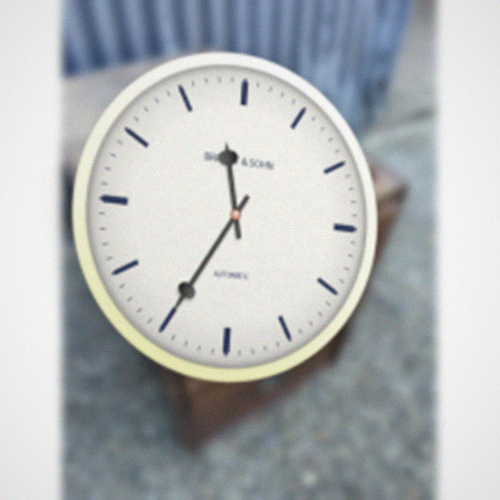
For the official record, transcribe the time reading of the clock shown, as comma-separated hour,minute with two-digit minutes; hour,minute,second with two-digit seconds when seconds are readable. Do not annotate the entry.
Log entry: 11,35
